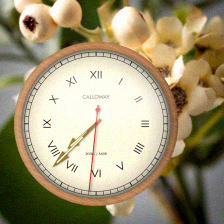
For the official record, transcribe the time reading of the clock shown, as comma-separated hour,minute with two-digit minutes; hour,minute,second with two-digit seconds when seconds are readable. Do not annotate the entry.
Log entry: 7,37,31
